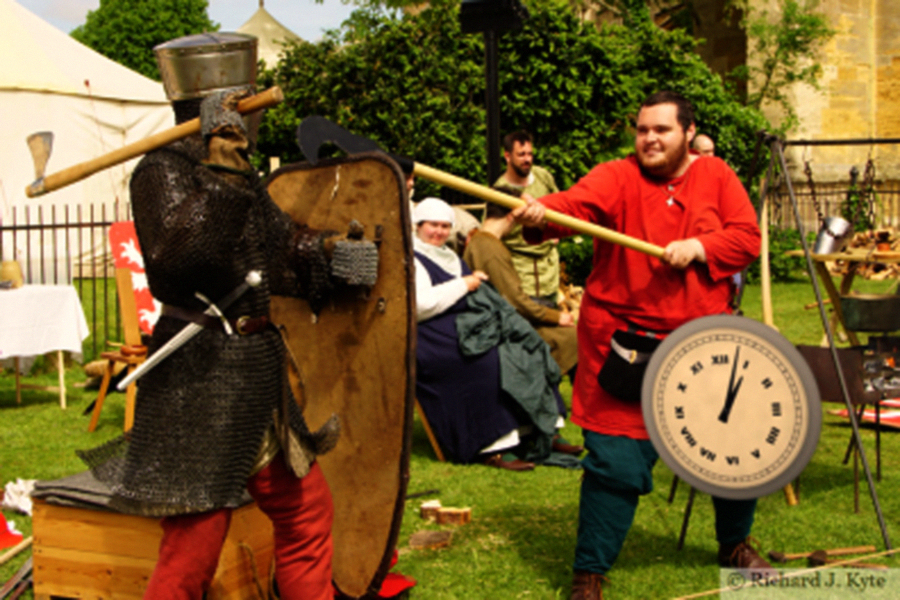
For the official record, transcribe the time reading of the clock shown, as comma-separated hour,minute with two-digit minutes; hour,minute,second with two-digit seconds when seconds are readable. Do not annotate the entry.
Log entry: 1,03
